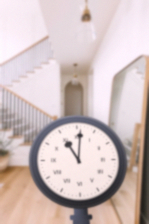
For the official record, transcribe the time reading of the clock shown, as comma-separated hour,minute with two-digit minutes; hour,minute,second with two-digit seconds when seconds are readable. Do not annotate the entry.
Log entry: 11,01
